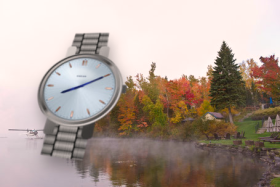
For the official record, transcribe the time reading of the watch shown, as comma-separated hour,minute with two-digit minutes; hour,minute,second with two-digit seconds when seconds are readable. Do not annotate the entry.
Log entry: 8,10
